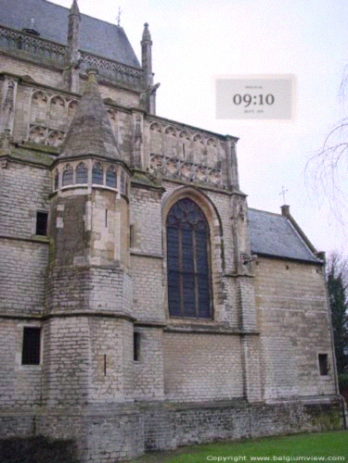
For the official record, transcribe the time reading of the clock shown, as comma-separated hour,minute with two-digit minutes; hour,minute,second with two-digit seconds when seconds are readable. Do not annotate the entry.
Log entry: 9,10
